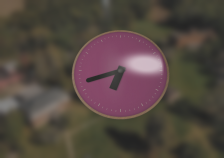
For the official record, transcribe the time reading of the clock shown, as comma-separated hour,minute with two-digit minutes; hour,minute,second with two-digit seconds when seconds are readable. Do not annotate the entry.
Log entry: 6,42
